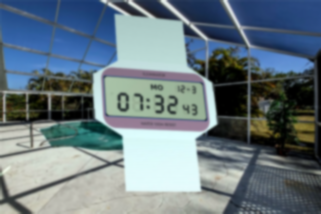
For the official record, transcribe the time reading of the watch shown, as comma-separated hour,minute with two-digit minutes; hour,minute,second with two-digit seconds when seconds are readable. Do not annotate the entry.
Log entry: 7,32,43
